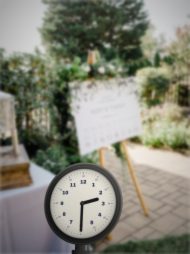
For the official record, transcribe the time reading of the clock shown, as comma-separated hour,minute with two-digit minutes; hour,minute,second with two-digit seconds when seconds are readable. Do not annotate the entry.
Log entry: 2,30
